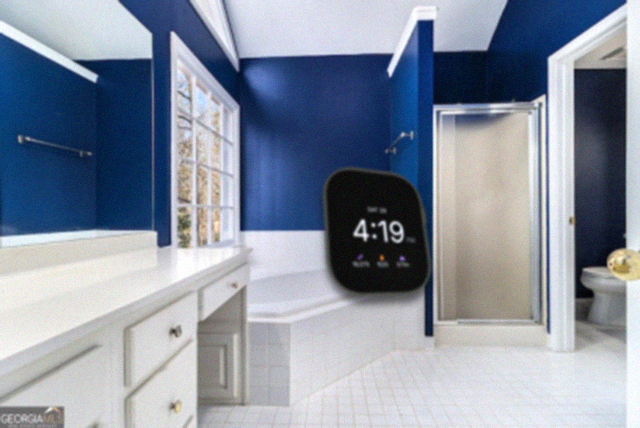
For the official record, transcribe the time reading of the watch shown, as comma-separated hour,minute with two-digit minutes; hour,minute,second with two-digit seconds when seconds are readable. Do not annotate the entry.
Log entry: 4,19
